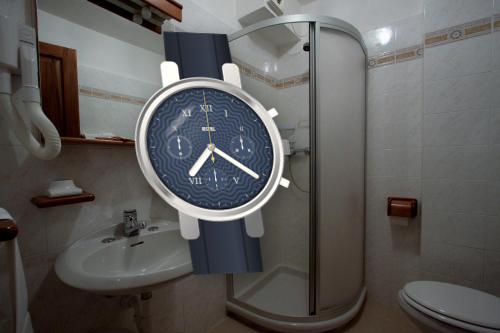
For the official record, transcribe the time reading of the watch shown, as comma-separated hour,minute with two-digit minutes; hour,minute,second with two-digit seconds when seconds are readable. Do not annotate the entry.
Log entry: 7,21
